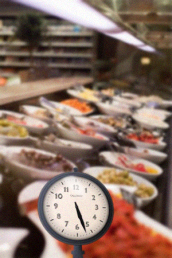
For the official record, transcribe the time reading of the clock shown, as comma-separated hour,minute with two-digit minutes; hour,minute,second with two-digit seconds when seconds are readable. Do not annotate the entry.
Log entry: 5,27
